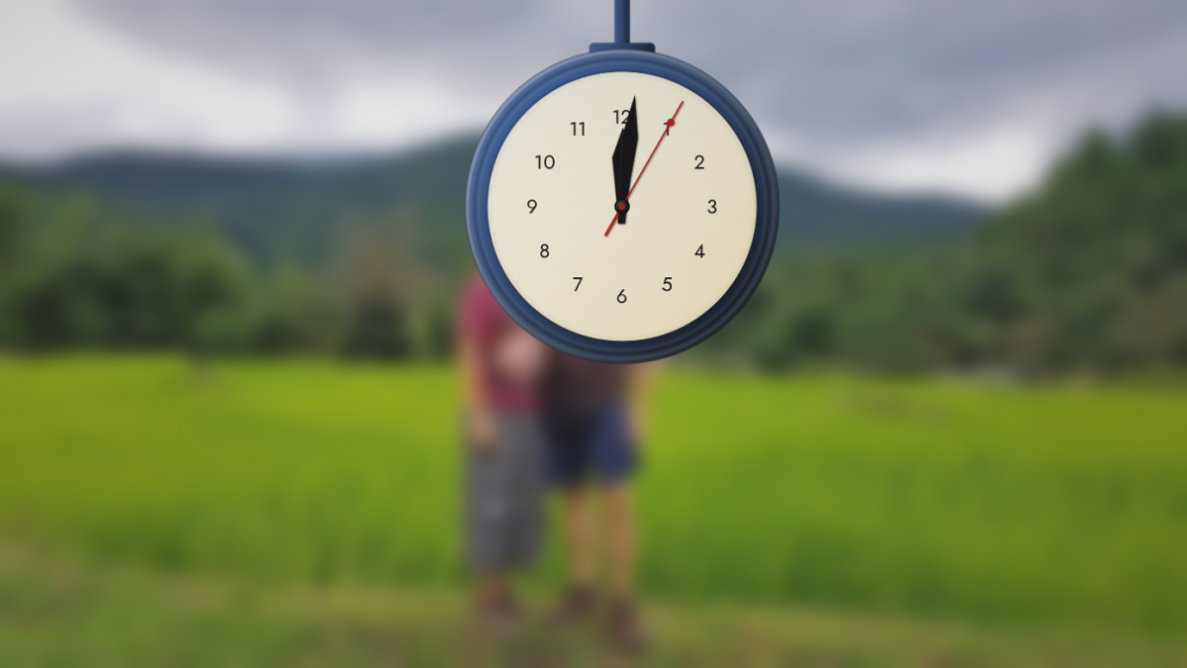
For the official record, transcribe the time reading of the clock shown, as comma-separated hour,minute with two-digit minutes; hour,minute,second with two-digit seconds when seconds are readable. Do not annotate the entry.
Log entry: 12,01,05
